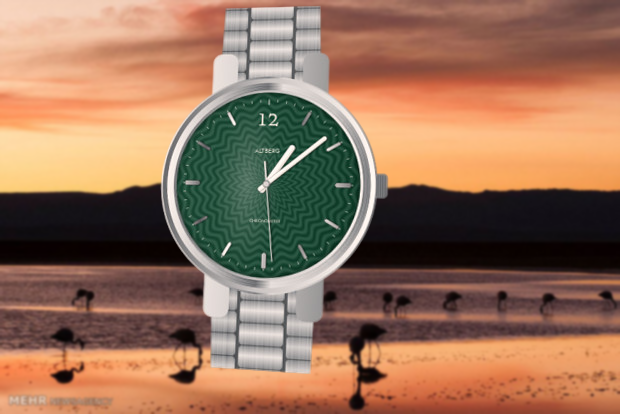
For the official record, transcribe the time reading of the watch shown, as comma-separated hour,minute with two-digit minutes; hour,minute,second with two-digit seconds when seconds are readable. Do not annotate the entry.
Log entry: 1,08,29
